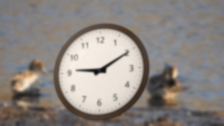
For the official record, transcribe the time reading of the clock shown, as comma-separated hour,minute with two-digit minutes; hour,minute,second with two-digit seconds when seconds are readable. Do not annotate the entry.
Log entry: 9,10
